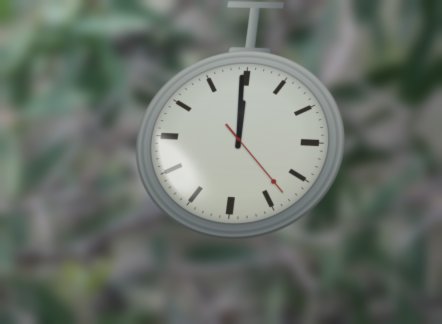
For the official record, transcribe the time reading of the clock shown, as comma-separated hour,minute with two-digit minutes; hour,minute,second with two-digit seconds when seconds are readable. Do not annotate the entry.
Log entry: 11,59,23
